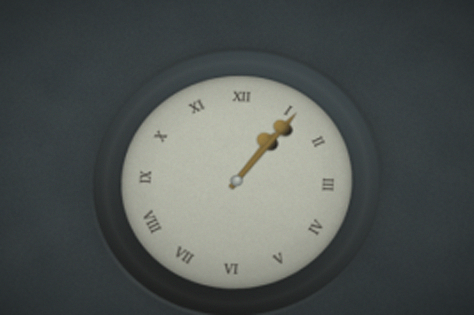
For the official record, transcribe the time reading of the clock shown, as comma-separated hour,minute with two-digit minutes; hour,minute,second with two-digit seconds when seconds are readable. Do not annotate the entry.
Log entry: 1,06
